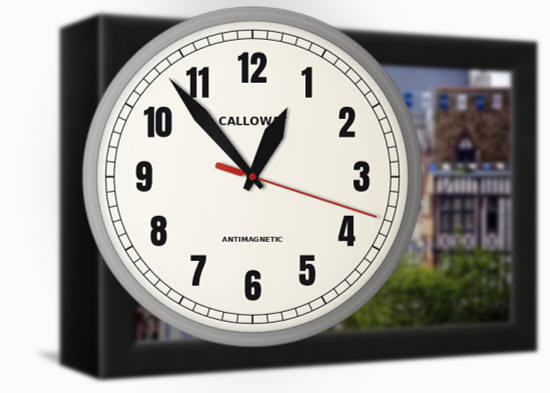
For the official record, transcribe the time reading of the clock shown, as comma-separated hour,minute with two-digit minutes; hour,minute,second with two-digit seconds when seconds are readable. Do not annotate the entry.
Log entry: 12,53,18
